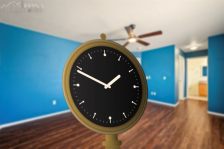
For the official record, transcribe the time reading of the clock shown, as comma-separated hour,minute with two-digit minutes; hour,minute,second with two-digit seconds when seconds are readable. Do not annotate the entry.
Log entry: 1,49
